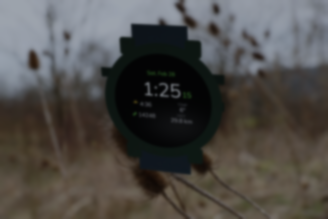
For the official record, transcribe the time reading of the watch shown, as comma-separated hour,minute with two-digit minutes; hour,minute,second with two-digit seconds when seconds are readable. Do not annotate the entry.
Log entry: 1,25
